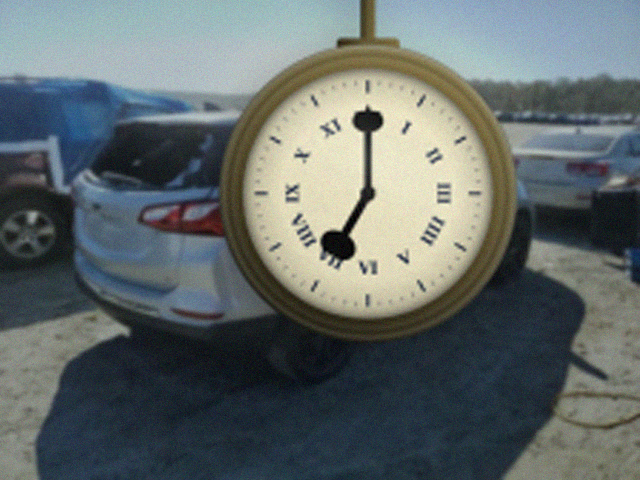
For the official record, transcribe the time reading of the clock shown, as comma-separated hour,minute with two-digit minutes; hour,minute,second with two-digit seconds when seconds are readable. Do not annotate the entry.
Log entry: 7,00
